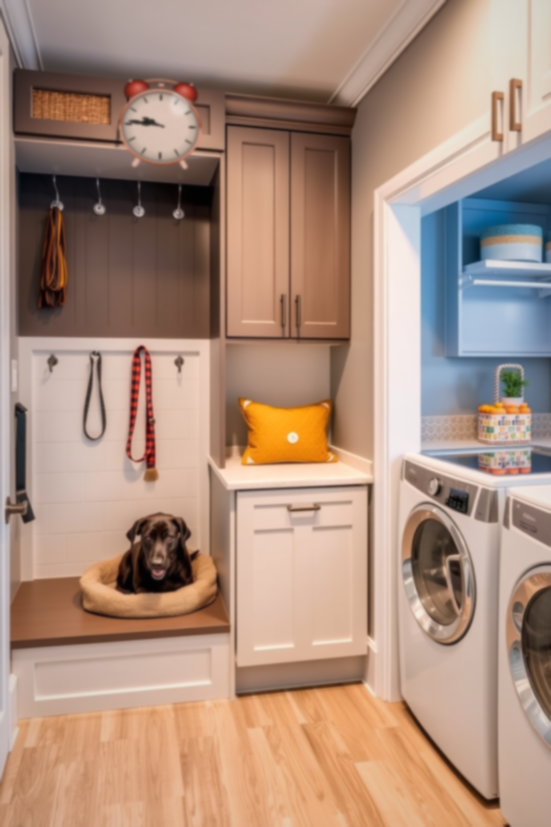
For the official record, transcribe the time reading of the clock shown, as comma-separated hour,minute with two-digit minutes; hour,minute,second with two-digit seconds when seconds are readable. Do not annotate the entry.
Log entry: 9,46
